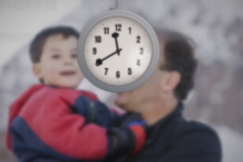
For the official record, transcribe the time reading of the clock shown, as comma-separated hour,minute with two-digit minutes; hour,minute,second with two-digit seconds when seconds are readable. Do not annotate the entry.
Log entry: 11,40
